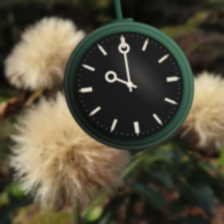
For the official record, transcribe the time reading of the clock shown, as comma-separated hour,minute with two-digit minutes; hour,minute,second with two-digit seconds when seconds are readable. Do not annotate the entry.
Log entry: 10,00
